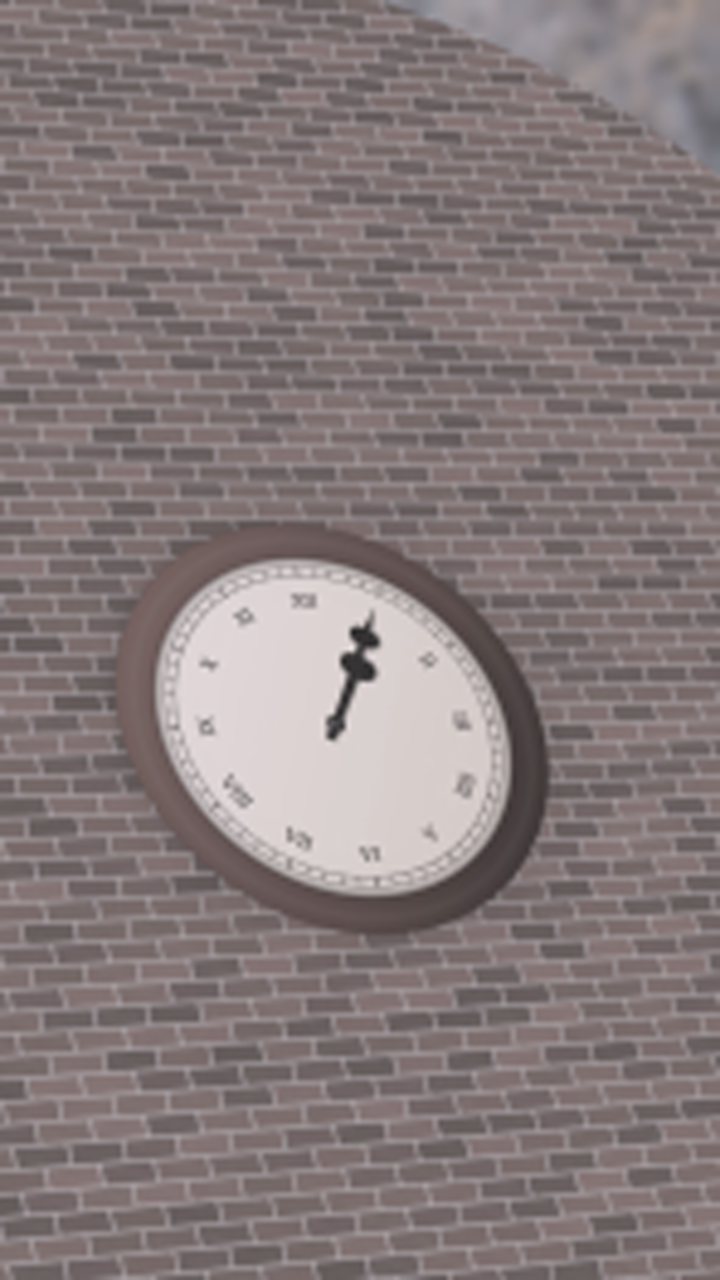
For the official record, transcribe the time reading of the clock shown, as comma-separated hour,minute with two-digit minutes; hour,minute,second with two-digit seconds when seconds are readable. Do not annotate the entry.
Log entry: 1,05
